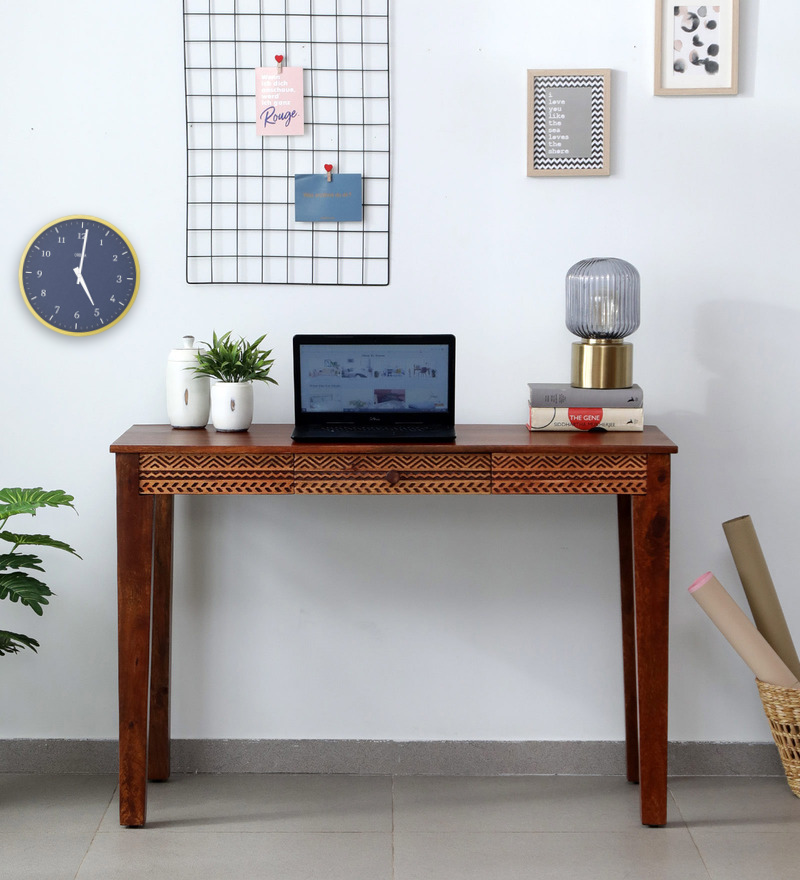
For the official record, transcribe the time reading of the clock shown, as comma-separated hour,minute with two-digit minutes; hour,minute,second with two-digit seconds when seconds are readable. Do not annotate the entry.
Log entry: 5,01
